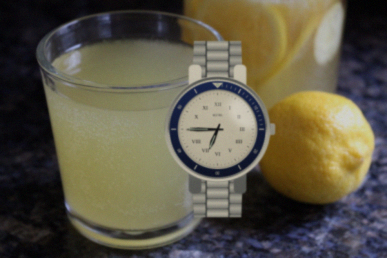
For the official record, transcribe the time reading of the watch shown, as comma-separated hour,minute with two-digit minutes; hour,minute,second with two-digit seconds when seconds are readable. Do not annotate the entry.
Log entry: 6,45
